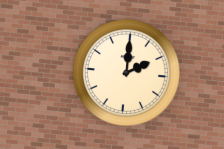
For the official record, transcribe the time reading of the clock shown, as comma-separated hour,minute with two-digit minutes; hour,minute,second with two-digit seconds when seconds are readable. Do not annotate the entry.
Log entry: 2,00
